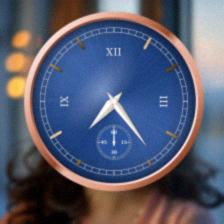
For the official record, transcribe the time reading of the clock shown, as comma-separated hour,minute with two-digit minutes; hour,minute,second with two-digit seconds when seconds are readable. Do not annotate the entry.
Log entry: 7,24
